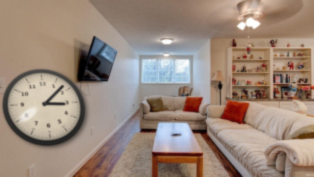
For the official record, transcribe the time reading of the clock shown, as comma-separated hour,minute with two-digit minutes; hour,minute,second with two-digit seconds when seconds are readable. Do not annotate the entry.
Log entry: 3,08
